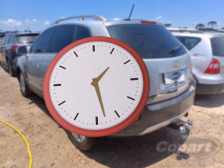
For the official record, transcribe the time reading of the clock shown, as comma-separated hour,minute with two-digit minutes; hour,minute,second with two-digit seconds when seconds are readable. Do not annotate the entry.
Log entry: 1,28
